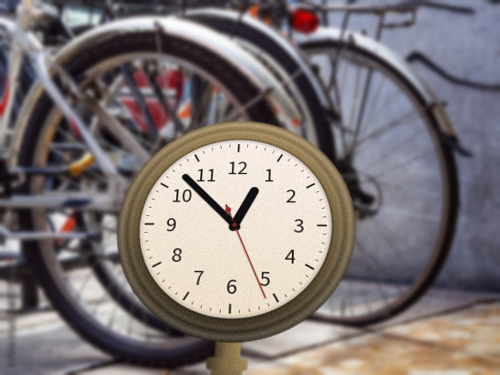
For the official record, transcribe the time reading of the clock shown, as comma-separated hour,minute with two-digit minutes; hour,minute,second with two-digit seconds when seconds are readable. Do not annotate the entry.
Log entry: 12,52,26
